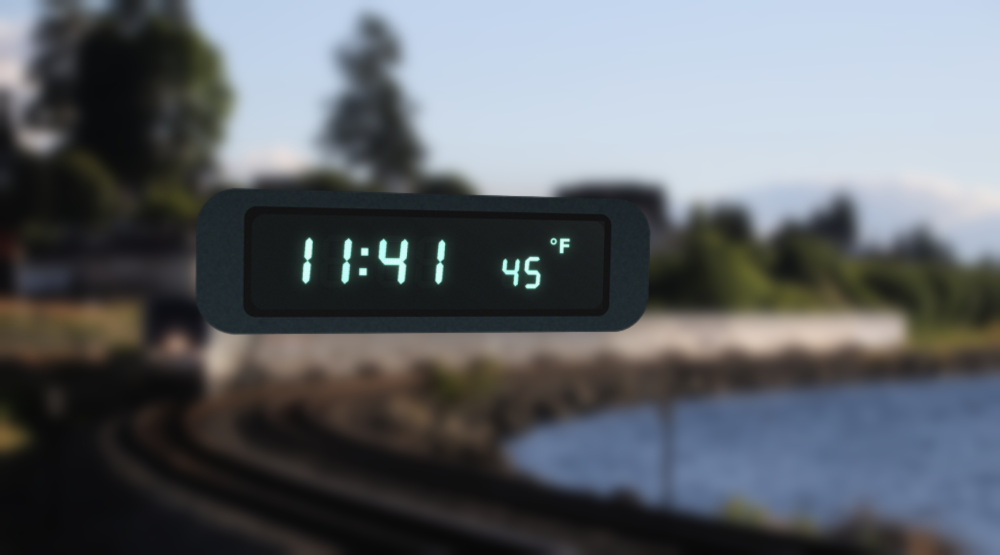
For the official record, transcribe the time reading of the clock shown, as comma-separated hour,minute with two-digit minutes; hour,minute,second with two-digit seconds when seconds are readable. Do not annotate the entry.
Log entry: 11,41
